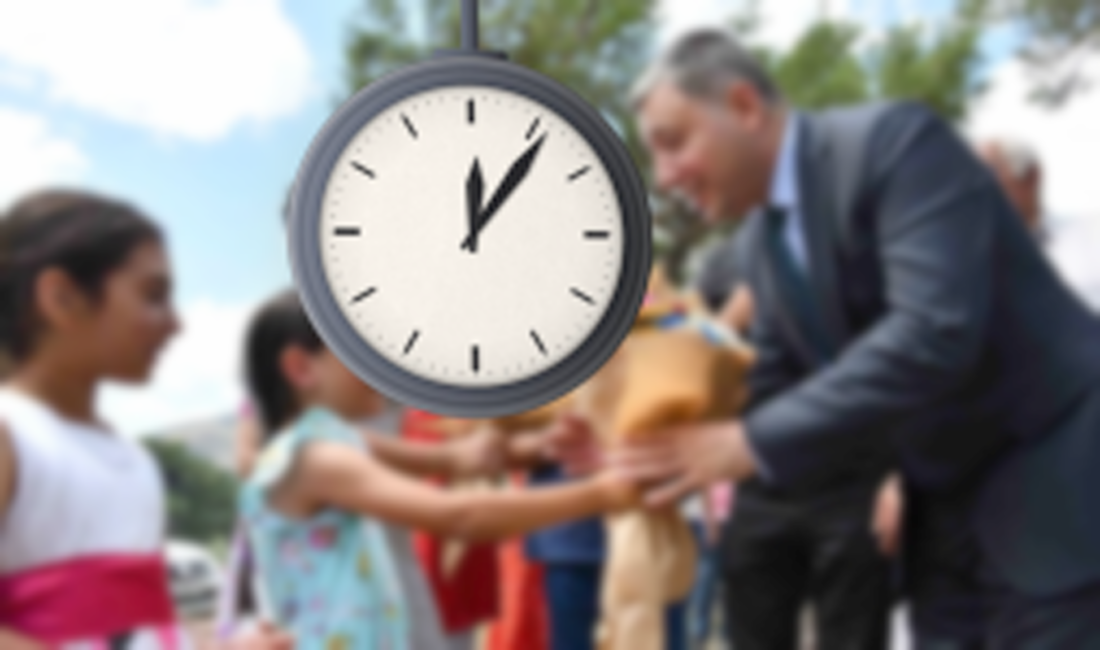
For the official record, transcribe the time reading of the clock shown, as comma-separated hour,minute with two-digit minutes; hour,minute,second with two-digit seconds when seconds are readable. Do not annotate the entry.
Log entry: 12,06
